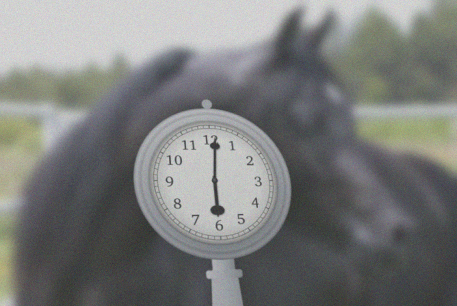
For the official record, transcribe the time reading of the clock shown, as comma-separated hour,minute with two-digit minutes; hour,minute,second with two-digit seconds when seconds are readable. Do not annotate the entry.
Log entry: 6,01
